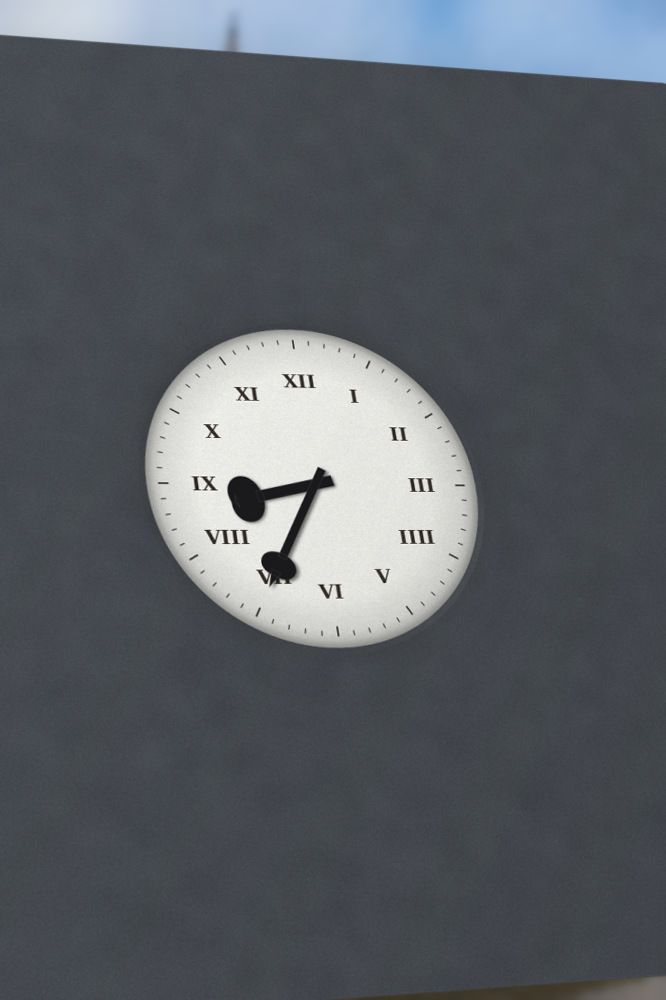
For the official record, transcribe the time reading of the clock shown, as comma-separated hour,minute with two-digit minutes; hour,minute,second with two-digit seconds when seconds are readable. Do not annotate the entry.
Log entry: 8,35
